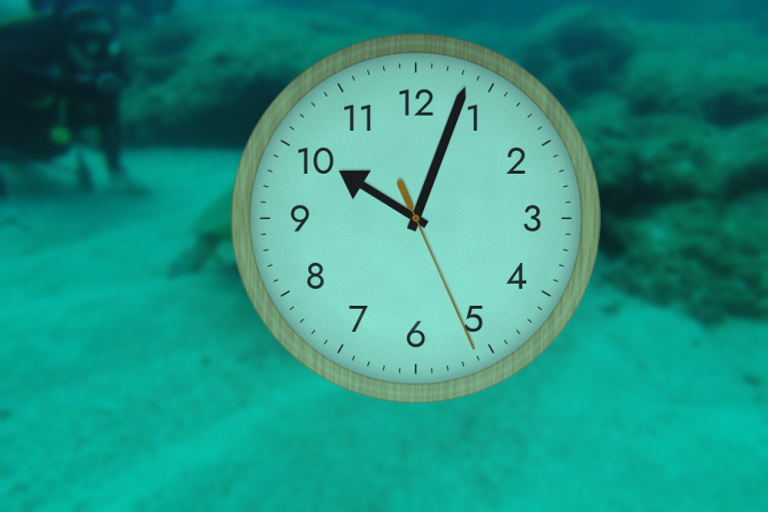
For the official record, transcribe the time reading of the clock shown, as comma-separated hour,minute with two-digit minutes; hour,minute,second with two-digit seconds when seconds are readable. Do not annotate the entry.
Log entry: 10,03,26
